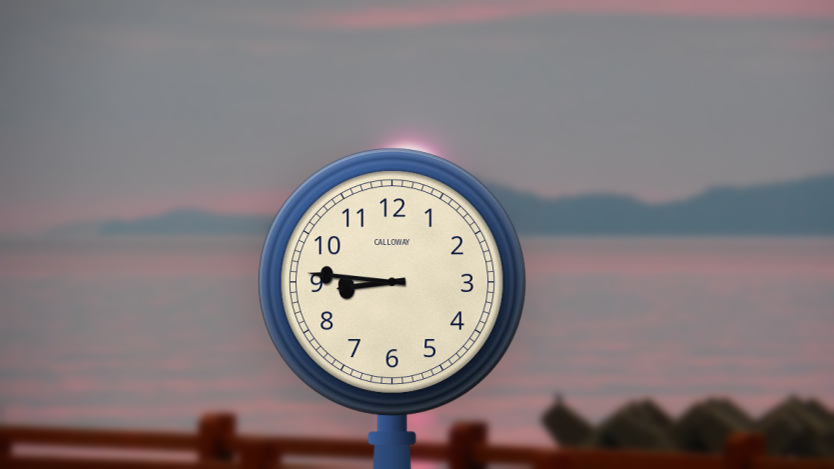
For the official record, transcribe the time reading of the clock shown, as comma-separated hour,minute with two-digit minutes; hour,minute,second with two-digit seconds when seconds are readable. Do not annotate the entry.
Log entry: 8,46
